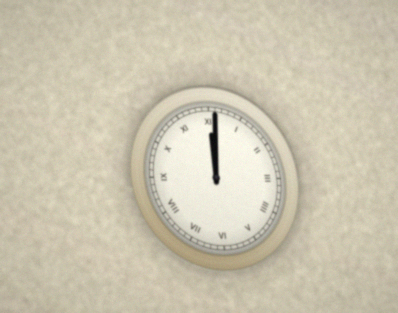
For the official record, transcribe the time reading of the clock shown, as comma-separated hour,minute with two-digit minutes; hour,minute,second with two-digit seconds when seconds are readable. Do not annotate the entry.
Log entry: 12,01
